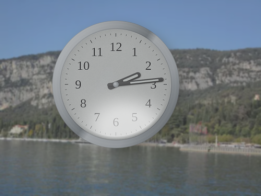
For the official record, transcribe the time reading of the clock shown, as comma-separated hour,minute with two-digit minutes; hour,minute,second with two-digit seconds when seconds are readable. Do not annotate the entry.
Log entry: 2,14
